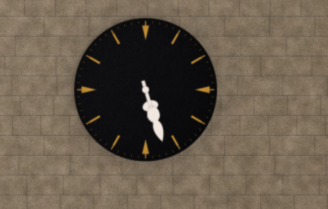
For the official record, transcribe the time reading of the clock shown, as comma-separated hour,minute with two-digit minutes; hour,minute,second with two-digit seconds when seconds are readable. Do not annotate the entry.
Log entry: 5,27
